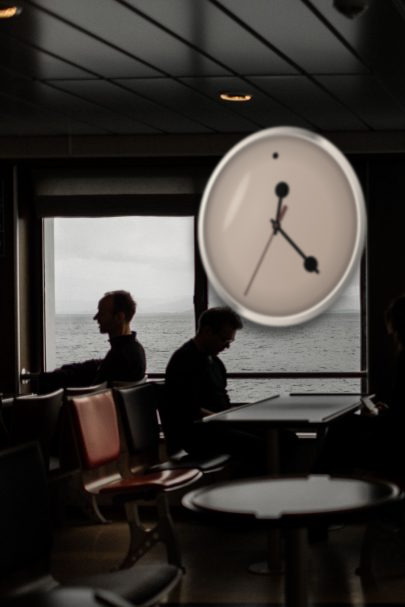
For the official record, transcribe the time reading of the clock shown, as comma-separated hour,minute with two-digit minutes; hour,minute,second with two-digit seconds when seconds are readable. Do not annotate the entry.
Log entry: 12,22,35
